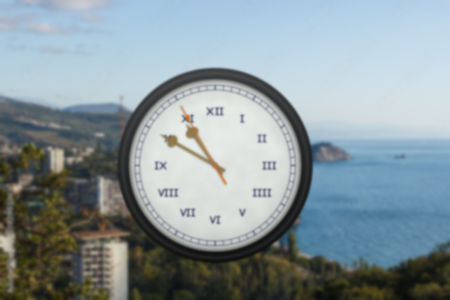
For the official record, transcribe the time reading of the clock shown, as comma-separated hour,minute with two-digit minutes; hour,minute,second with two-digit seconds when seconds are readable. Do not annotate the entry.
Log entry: 10,49,55
